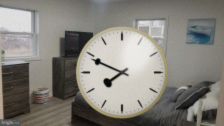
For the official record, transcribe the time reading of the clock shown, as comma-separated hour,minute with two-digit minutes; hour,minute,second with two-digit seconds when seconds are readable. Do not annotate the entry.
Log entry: 7,49
